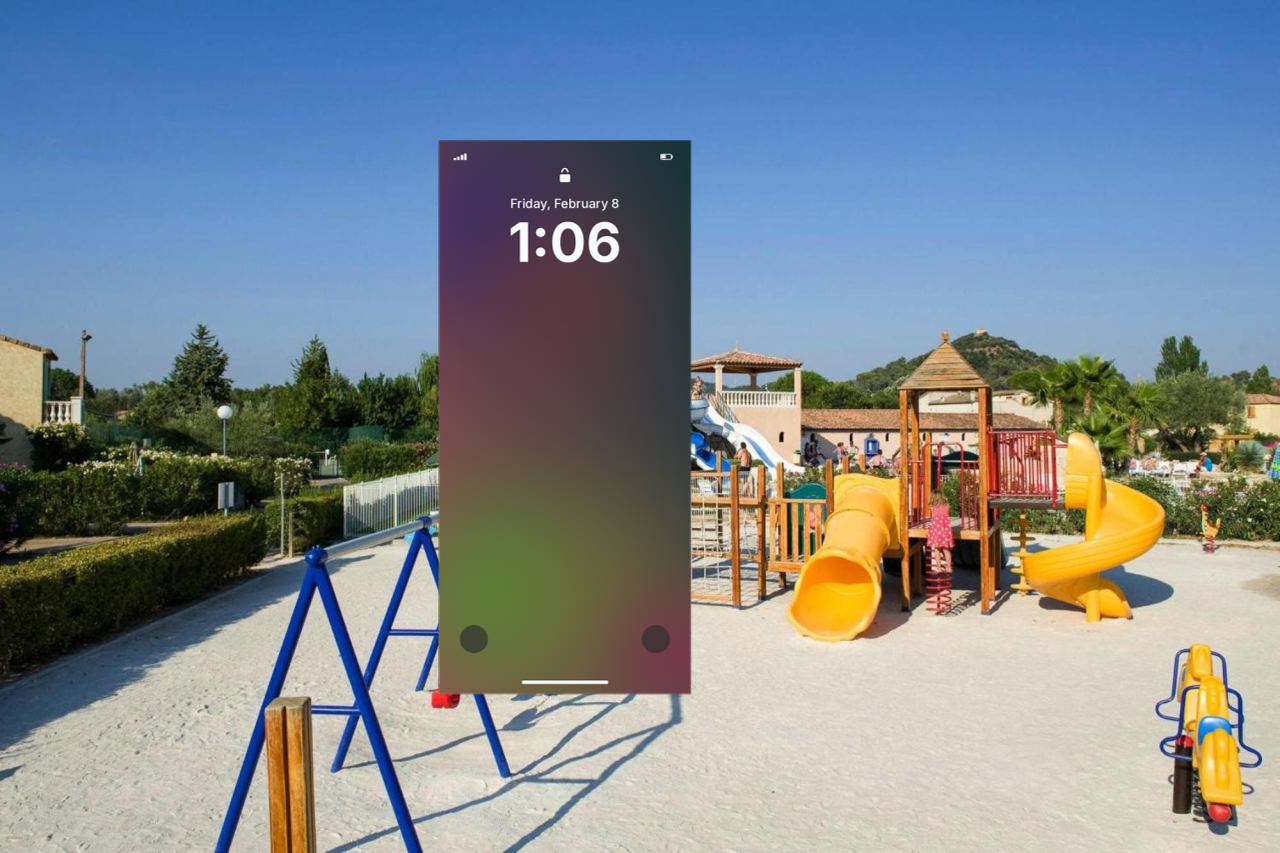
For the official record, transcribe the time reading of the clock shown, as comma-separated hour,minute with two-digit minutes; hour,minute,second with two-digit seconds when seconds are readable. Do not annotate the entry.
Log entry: 1,06
